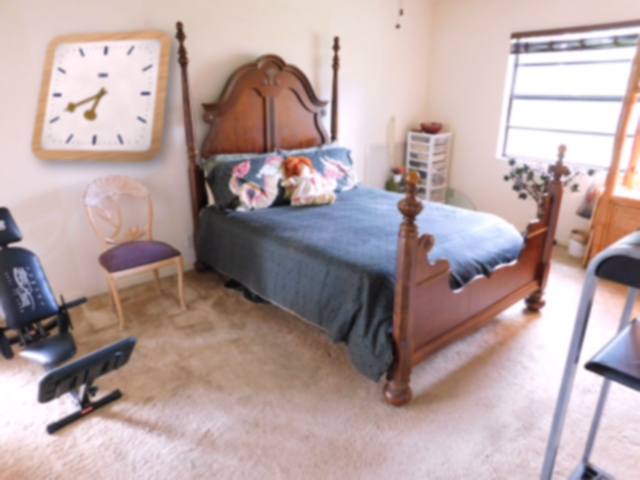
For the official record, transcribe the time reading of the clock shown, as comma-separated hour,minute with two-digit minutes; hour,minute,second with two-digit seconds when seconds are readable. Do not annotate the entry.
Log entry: 6,41
